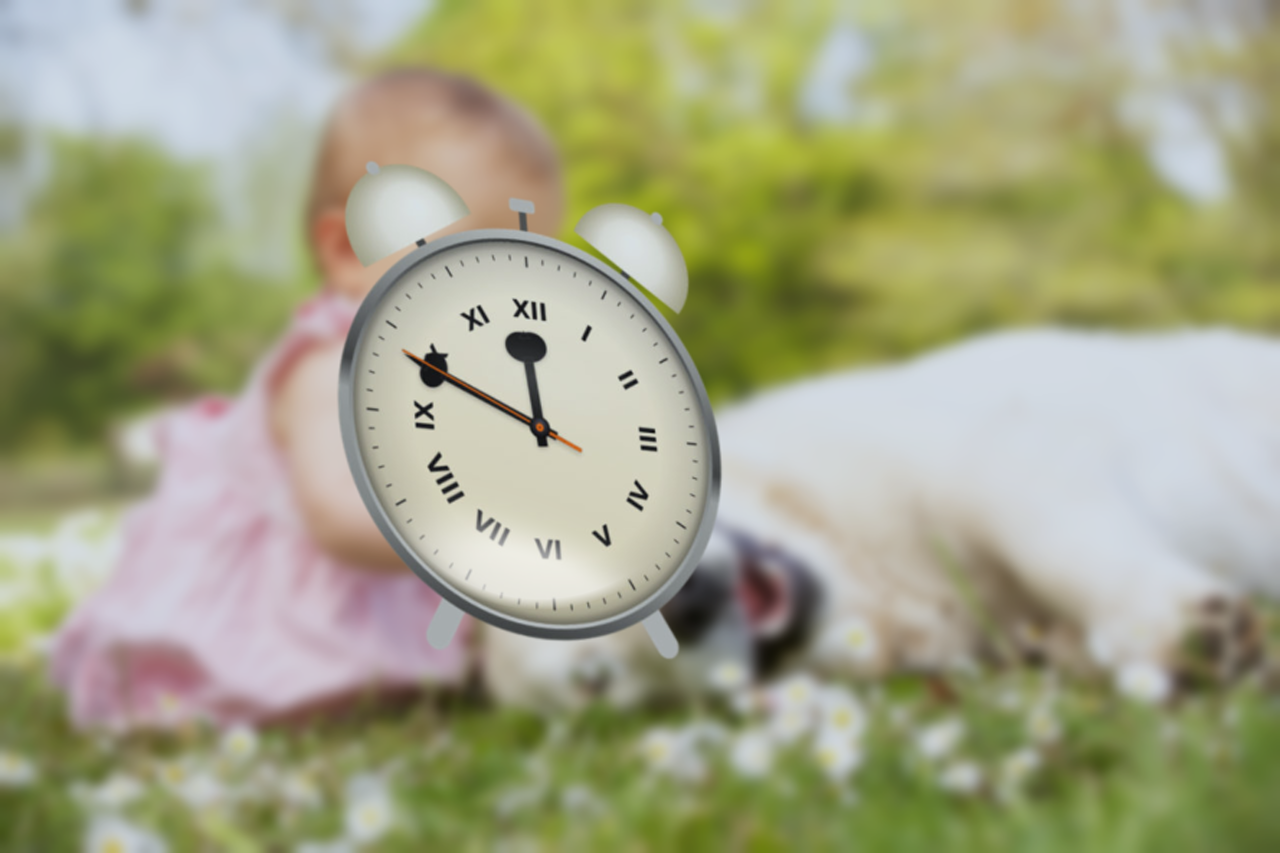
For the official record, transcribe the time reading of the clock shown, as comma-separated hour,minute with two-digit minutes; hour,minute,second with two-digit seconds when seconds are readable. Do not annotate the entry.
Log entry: 11,48,49
